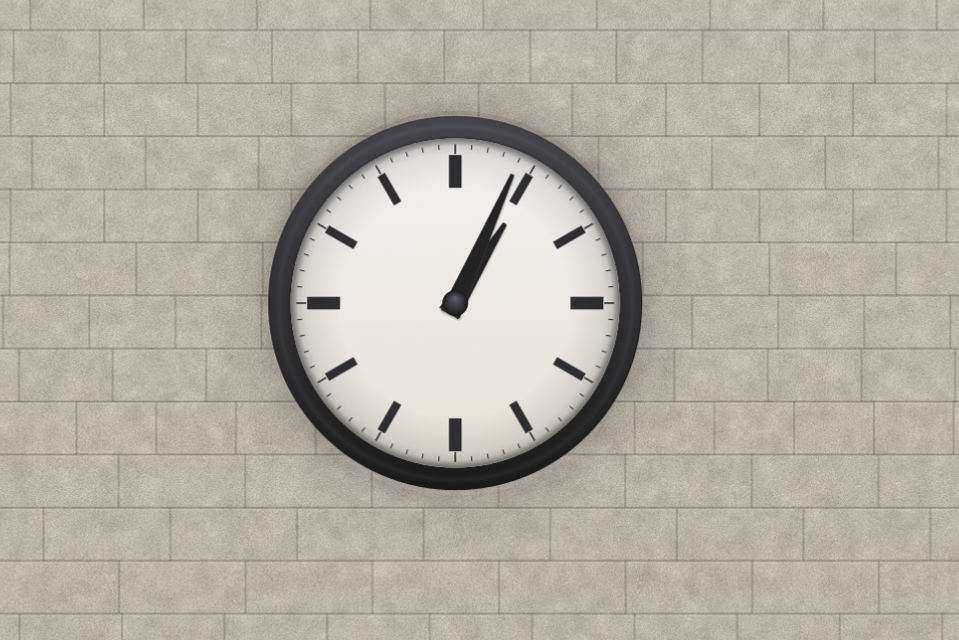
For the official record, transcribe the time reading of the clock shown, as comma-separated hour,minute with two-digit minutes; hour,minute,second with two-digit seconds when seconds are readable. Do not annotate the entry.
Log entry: 1,04
